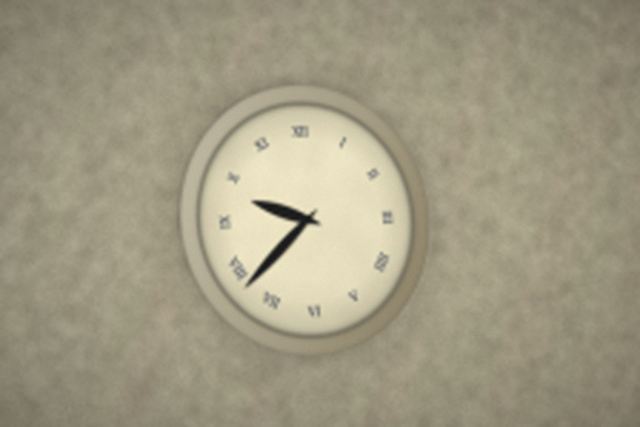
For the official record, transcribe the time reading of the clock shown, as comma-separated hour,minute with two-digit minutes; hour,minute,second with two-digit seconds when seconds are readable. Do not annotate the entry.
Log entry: 9,38
